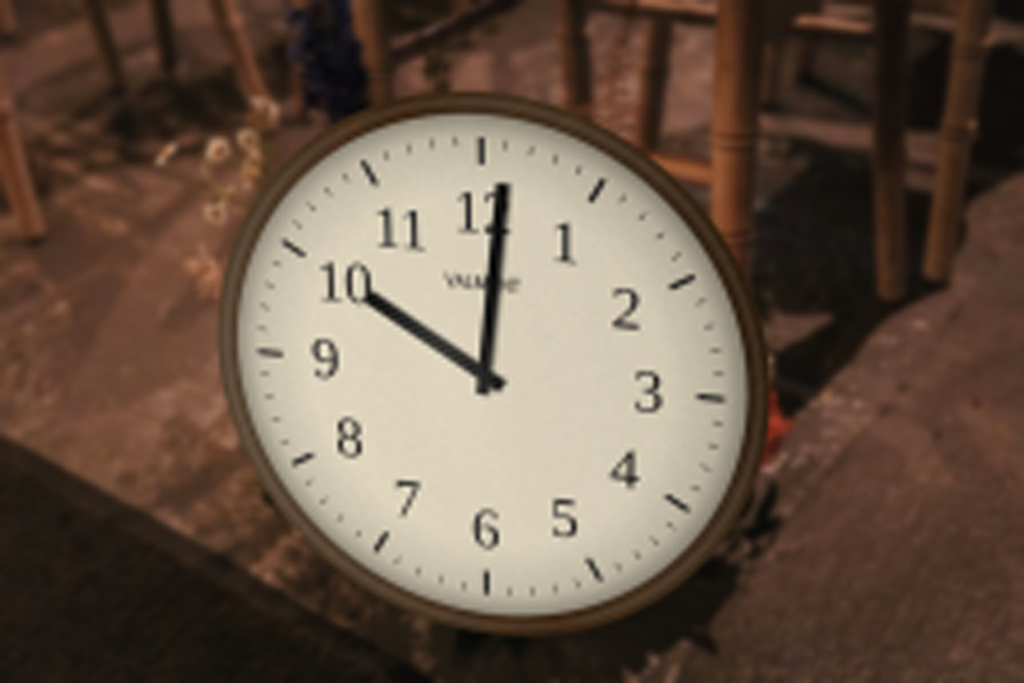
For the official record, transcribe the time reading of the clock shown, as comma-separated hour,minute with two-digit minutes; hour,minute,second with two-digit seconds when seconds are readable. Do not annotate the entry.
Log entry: 10,01
